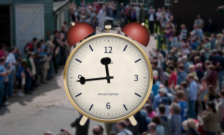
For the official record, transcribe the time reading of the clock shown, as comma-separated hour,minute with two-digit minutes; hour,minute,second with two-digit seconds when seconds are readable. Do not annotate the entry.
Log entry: 11,44
